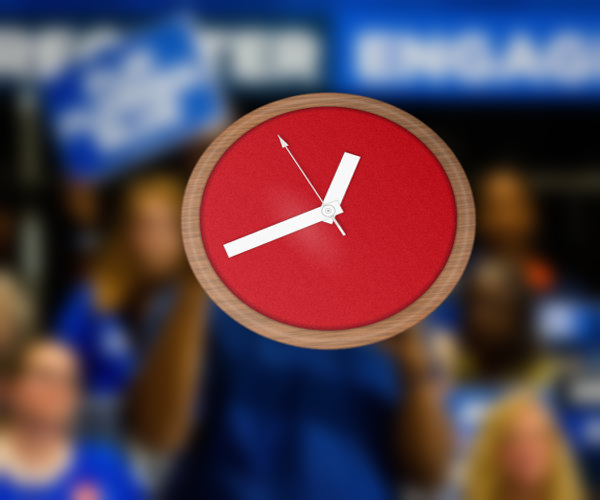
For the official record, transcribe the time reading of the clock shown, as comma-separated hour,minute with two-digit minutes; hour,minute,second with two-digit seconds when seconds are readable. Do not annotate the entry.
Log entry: 12,40,55
